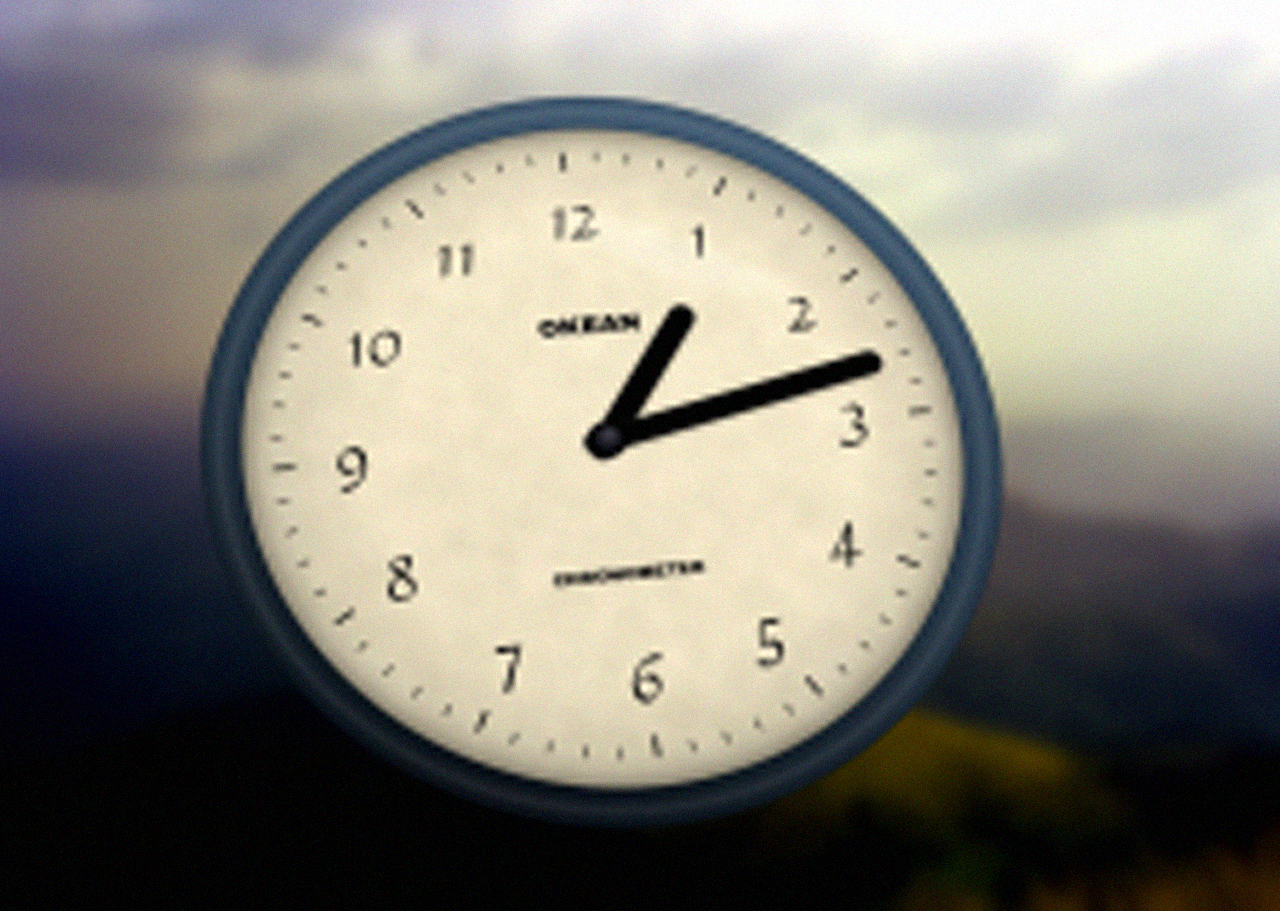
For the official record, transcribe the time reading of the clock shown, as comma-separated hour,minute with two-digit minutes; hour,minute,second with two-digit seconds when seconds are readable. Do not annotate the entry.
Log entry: 1,13
